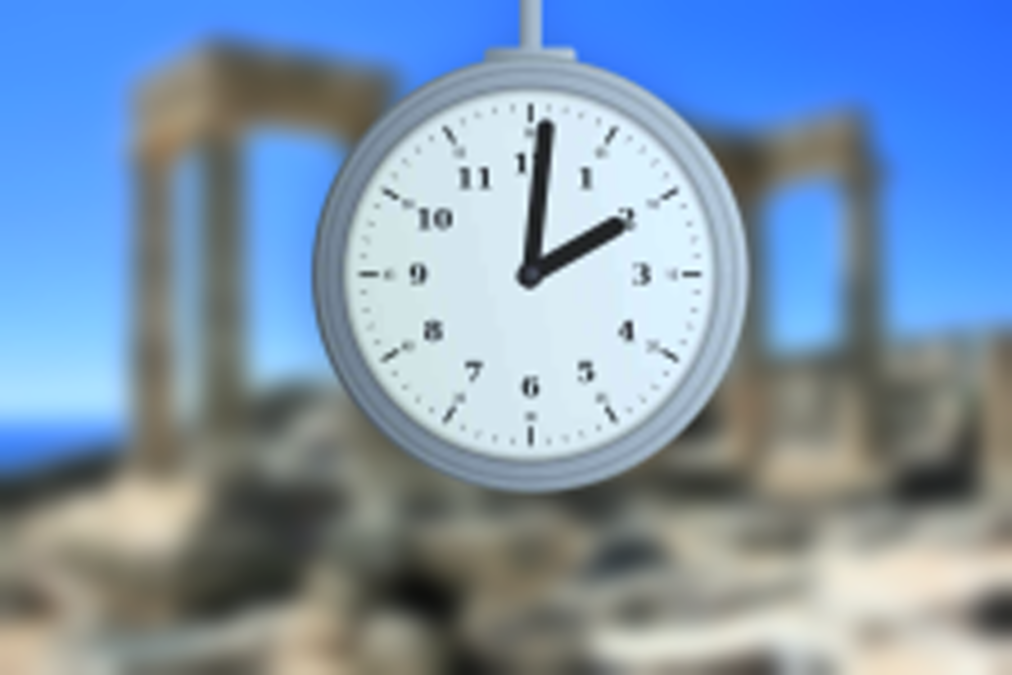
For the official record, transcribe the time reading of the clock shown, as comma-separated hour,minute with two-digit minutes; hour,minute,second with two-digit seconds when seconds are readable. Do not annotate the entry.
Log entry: 2,01
